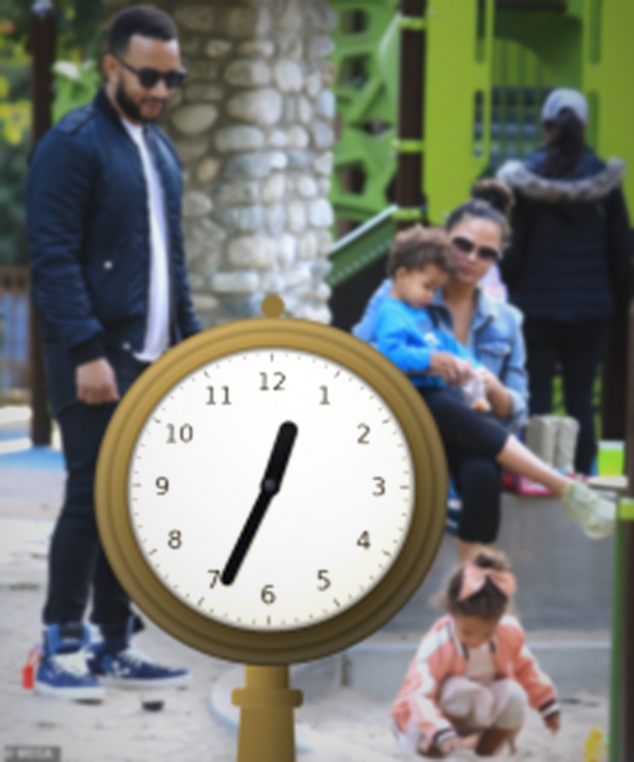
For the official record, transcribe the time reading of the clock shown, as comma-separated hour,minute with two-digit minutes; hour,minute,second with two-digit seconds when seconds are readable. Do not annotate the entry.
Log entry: 12,34
